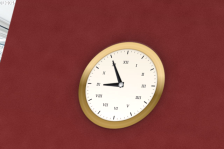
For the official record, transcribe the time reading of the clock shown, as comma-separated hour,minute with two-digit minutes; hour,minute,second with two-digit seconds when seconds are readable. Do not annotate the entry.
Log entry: 8,55
